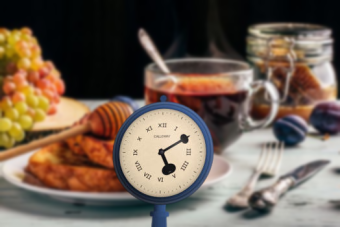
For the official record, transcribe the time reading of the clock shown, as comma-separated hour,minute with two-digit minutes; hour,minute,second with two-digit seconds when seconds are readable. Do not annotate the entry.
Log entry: 5,10
